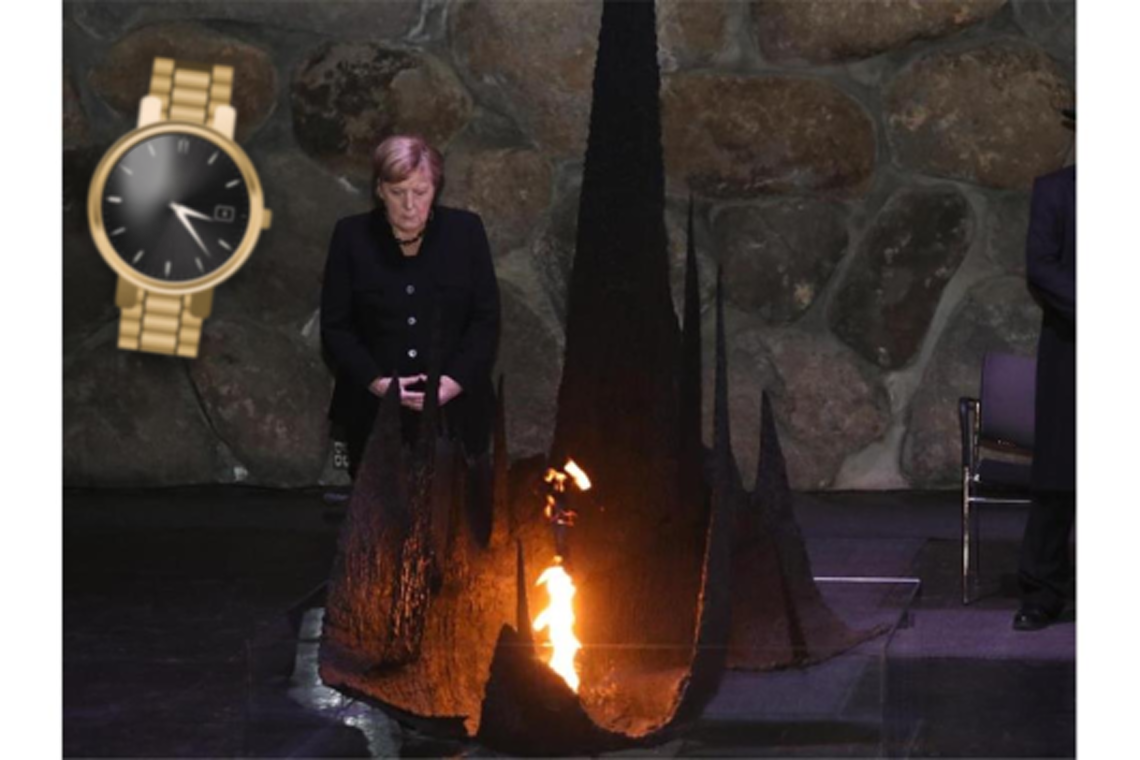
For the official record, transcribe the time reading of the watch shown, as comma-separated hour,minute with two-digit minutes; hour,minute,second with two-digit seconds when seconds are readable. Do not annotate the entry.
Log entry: 3,23
